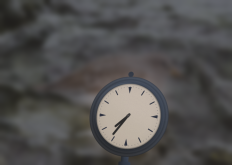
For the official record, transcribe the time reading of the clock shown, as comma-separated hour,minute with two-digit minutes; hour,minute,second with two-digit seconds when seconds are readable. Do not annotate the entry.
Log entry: 7,36
